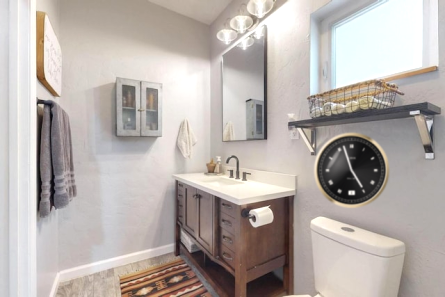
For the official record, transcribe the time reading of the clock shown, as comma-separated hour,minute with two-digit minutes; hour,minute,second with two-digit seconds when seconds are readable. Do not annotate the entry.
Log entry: 4,57
